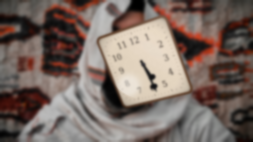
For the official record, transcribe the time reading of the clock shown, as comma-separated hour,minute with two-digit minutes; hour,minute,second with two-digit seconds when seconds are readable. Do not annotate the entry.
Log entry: 5,29
